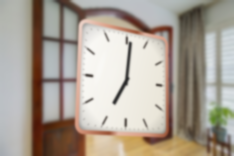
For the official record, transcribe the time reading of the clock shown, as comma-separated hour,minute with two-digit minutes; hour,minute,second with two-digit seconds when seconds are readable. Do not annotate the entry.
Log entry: 7,01
